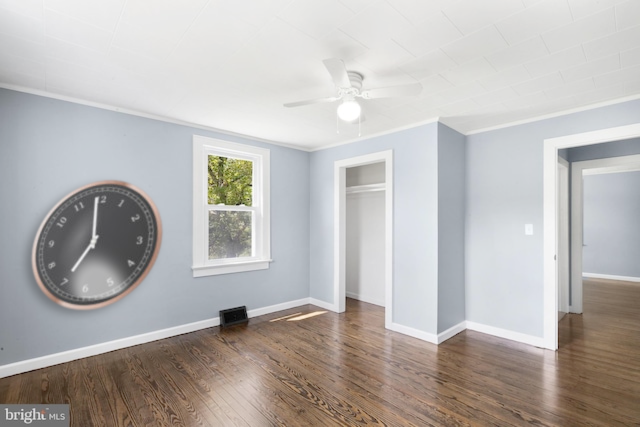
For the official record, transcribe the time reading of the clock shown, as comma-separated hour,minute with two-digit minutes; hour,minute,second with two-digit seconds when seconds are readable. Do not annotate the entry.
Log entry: 6,59
